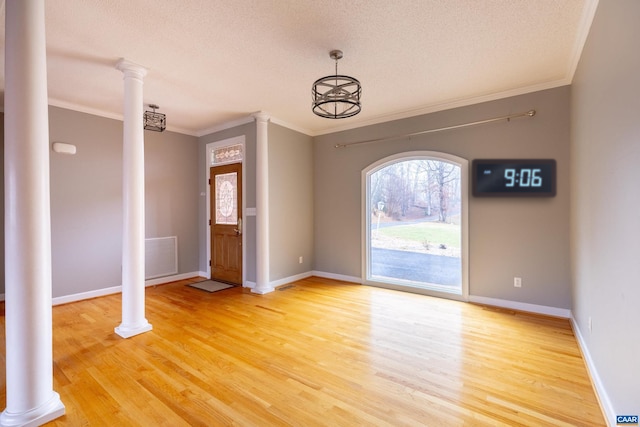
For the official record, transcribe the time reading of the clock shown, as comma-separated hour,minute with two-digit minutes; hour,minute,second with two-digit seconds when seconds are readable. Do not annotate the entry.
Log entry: 9,06
